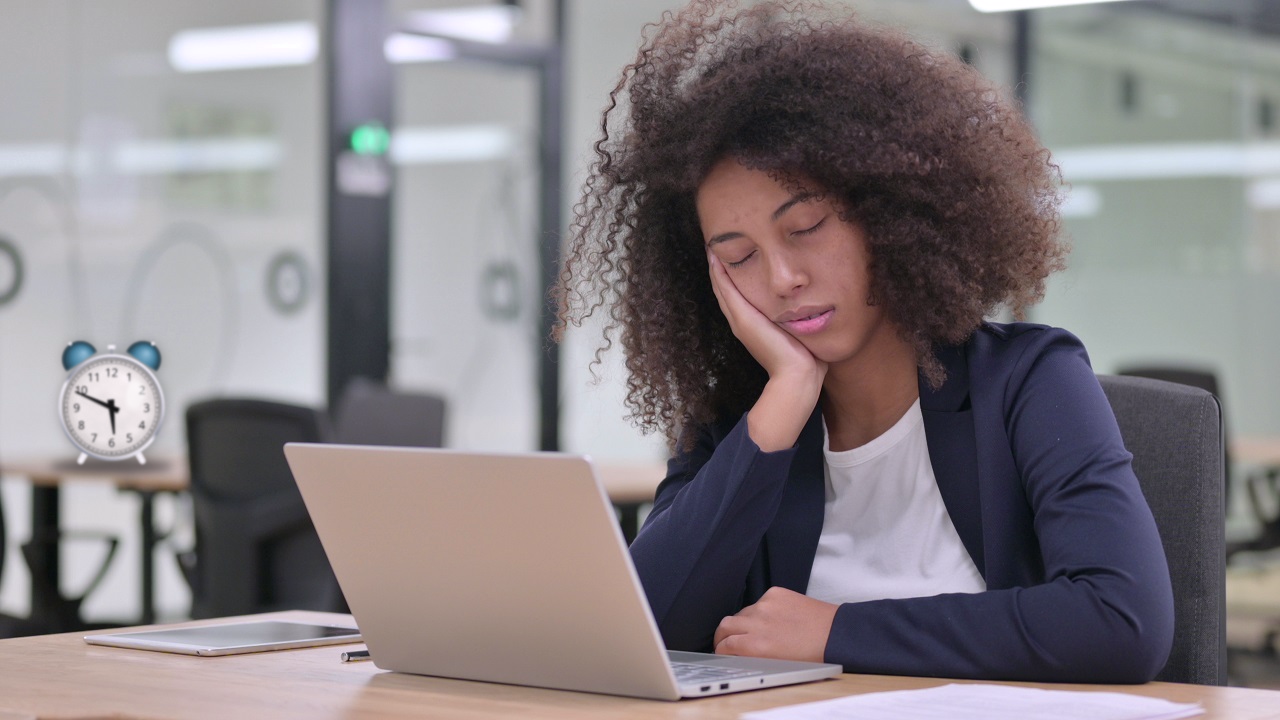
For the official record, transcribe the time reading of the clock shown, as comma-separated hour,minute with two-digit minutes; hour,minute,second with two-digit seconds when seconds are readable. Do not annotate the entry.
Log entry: 5,49
